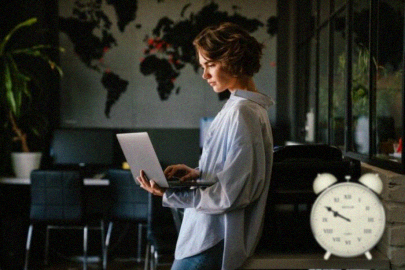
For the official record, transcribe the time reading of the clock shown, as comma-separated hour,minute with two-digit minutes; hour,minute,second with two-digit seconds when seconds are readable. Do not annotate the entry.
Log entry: 9,50
